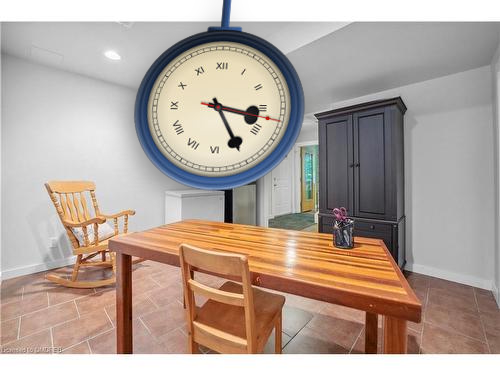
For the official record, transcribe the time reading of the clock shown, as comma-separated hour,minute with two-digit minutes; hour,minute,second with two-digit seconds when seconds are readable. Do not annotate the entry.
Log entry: 3,25,17
